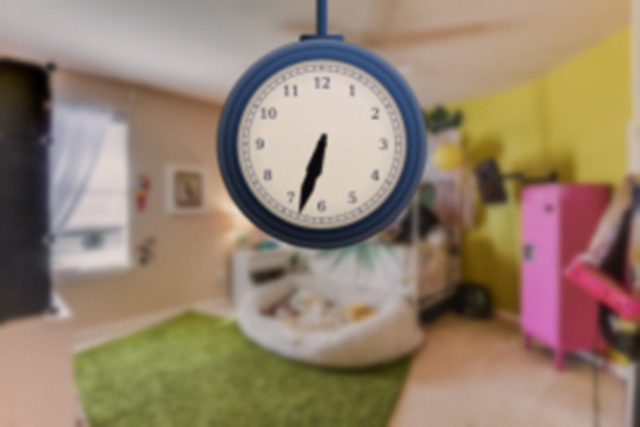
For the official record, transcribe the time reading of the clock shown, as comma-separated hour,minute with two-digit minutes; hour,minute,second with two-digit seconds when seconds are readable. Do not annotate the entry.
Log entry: 6,33
